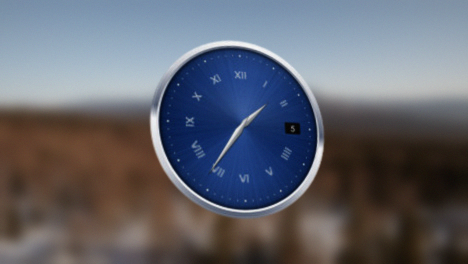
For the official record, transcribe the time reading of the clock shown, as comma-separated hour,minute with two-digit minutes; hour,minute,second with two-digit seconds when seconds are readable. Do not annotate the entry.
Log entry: 1,36
